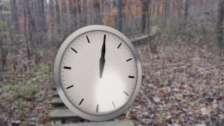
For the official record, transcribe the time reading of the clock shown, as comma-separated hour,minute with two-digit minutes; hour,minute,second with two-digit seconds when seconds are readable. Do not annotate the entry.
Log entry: 12,00
